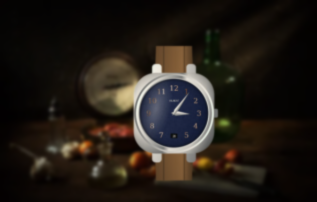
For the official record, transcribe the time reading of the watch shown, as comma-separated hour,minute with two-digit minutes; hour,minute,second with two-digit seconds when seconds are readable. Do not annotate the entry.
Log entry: 3,06
